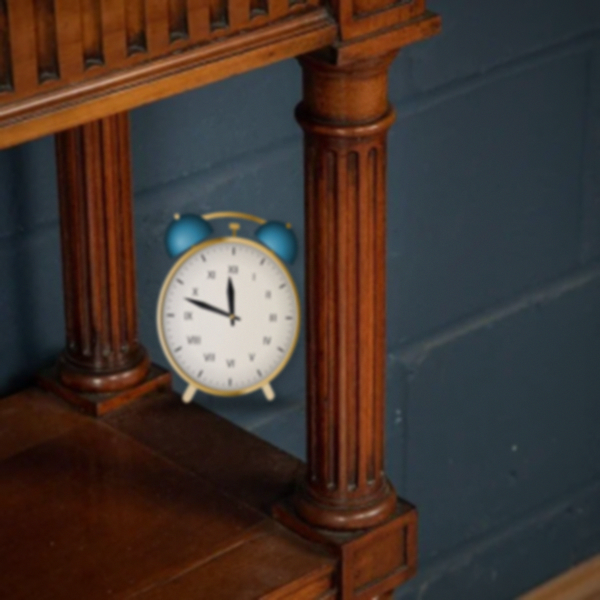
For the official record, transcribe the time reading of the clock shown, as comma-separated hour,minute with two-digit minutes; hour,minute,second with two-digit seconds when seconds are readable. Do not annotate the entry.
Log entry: 11,48
